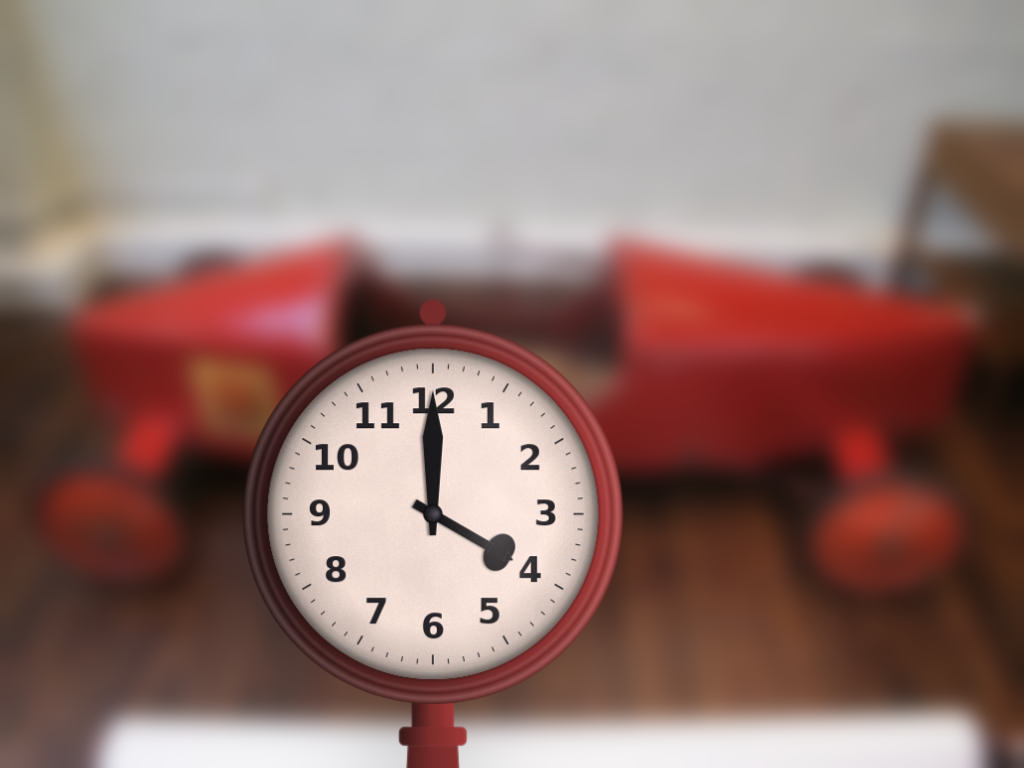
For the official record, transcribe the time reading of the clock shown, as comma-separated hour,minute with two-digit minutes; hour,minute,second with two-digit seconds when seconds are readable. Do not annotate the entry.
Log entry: 4,00
